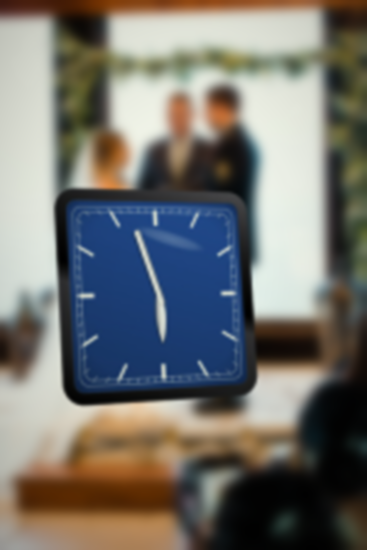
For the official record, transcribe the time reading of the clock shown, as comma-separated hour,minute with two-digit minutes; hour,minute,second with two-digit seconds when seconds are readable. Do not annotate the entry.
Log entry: 5,57
